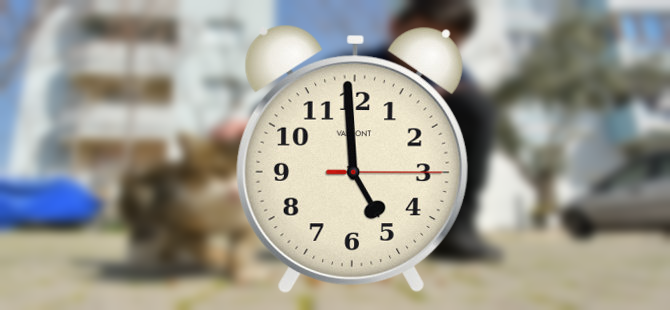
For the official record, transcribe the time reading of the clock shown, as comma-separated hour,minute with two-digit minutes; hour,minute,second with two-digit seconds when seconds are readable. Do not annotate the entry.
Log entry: 4,59,15
